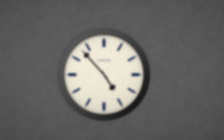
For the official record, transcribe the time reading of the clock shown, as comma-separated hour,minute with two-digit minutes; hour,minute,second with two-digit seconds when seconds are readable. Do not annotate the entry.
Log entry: 4,53
